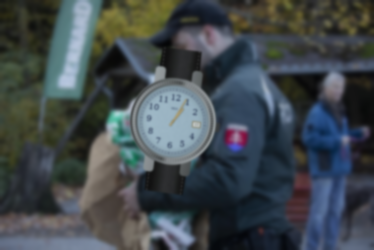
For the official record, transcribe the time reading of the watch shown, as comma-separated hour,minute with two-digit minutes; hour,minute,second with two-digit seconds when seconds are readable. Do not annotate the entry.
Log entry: 1,04
